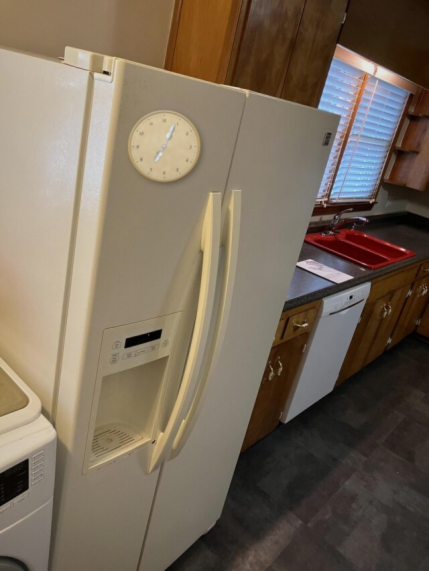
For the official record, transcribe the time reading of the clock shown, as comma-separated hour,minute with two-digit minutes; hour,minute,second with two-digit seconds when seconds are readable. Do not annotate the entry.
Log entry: 7,04
